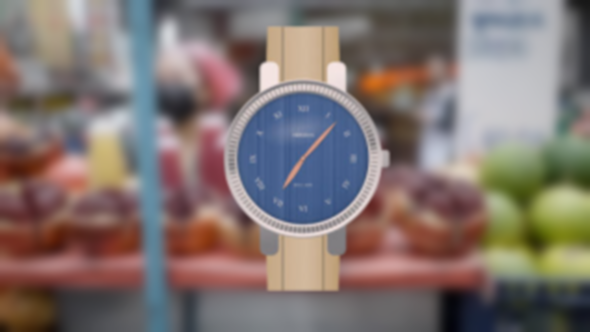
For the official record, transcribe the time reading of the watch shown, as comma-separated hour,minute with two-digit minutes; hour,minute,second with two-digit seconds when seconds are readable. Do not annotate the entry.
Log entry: 7,07
